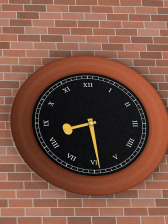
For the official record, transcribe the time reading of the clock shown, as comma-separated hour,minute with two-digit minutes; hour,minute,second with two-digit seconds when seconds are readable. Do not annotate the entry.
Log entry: 8,29
